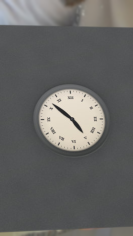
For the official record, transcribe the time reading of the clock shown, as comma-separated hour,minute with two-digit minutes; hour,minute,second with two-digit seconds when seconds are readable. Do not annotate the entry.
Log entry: 4,52
